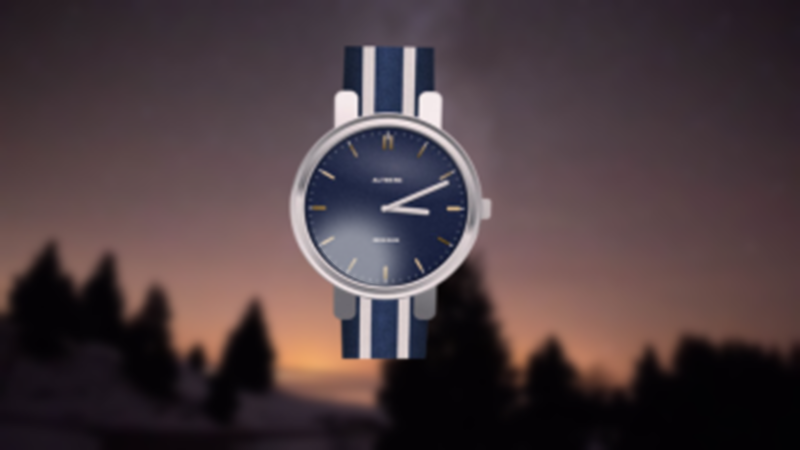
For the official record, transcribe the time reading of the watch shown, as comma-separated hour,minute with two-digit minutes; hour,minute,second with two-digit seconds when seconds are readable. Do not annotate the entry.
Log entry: 3,11
